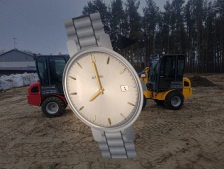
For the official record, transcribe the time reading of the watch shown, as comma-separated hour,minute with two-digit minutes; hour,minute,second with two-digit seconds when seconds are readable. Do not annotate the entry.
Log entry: 8,00
